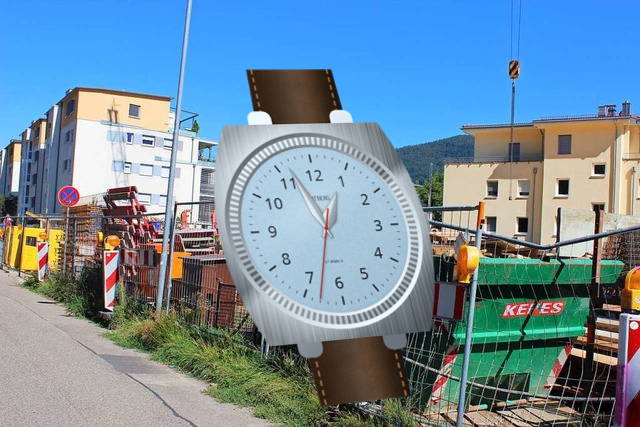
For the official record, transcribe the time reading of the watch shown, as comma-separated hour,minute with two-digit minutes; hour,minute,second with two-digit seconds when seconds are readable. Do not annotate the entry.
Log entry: 12,56,33
